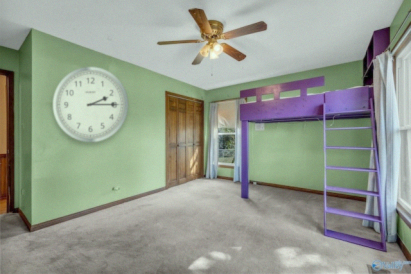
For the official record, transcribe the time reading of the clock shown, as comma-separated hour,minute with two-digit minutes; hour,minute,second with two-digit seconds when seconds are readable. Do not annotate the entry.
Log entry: 2,15
